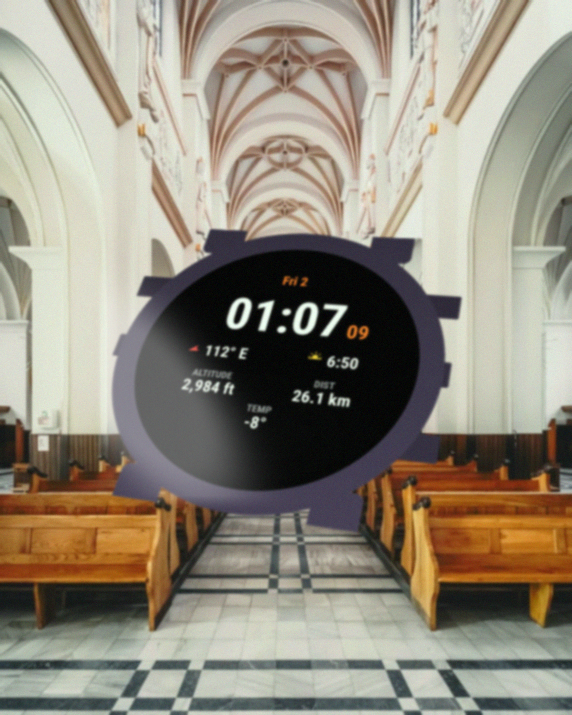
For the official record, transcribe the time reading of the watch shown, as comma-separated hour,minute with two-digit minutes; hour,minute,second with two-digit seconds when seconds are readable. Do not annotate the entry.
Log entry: 1,07,09
